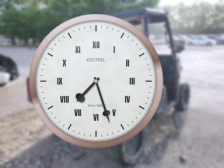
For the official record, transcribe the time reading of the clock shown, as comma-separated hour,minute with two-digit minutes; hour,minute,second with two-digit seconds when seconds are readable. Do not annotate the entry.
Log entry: 7,27
